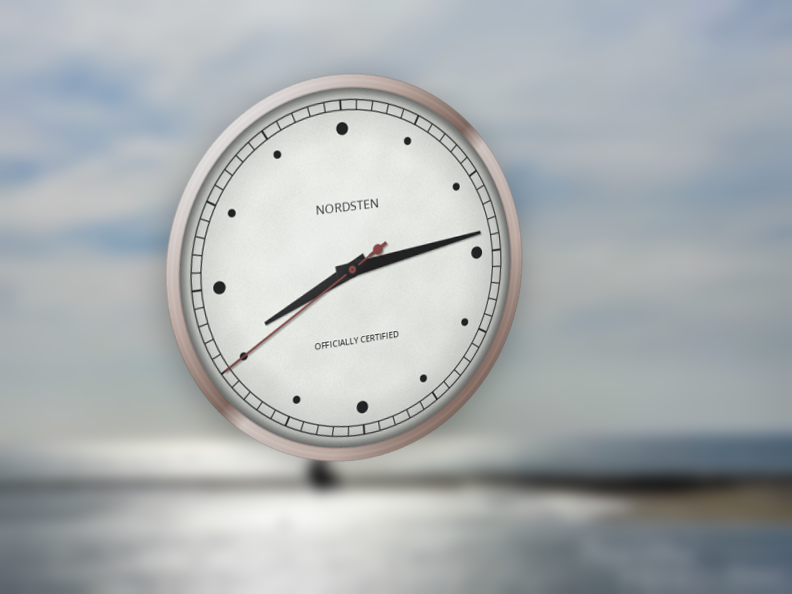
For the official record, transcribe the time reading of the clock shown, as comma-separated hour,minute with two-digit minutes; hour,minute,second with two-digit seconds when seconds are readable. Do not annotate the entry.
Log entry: 8,13,40
